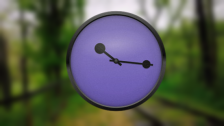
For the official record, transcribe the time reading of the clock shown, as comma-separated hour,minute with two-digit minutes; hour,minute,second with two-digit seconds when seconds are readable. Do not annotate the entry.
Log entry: 10,16
